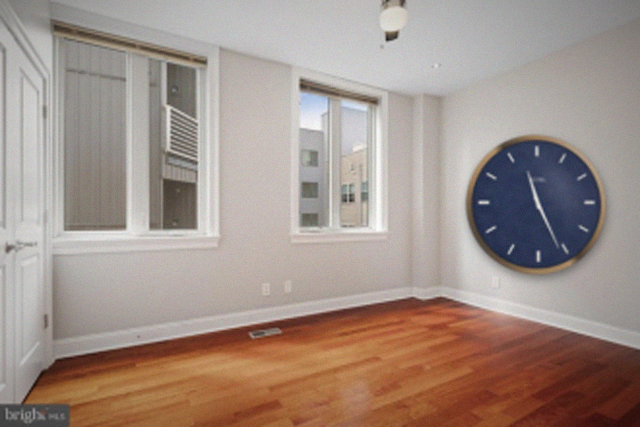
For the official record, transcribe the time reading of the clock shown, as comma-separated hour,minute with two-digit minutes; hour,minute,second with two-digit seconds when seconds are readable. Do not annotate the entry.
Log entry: 11,26
